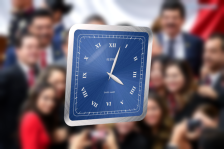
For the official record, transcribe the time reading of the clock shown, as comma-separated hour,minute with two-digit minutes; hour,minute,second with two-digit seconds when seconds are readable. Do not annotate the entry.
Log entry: 4,03
